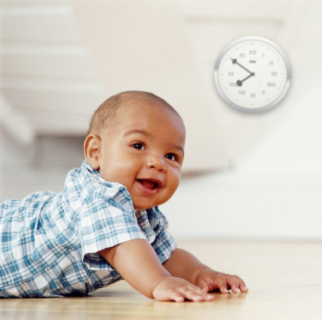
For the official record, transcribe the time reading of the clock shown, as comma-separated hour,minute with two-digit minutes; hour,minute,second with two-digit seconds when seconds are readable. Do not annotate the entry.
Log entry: 7,51
